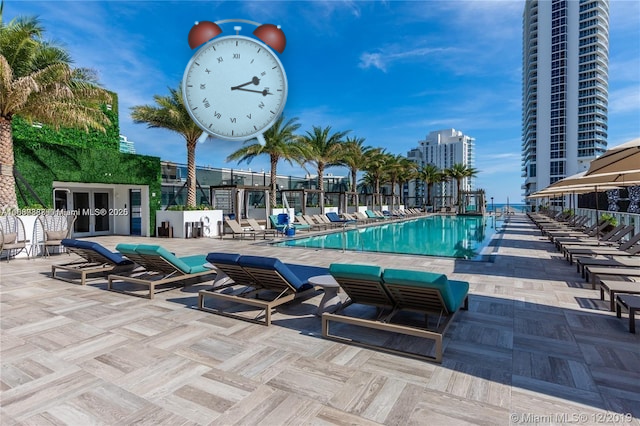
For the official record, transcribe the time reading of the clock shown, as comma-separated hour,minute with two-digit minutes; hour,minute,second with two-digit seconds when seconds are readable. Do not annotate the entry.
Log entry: 2,16
